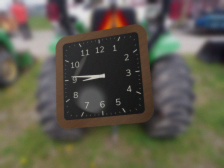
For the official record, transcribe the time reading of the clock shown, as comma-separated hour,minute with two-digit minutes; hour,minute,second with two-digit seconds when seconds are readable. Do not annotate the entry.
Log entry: 8,46
